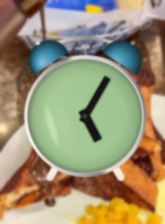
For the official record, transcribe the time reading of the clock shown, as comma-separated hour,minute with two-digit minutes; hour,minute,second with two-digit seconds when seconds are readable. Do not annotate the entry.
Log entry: 5,05
